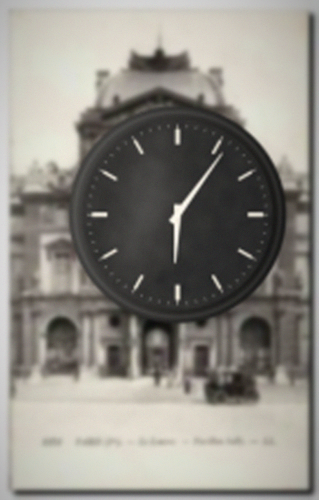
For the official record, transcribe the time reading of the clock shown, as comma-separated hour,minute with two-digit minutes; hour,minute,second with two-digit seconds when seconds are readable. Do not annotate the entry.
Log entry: 6,06
